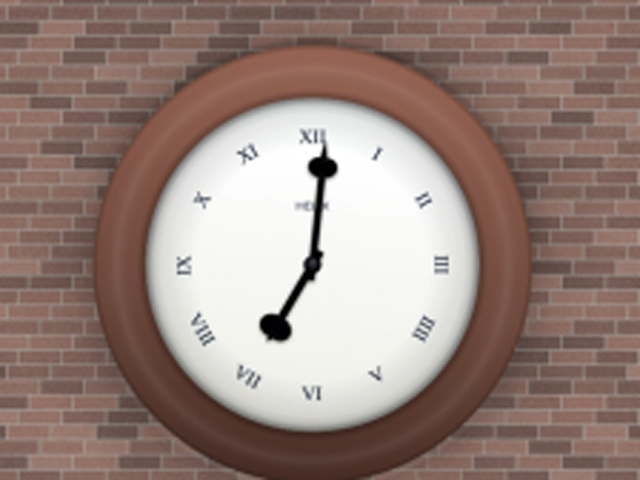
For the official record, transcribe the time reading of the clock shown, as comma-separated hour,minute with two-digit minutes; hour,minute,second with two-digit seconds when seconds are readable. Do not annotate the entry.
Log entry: 7,01
